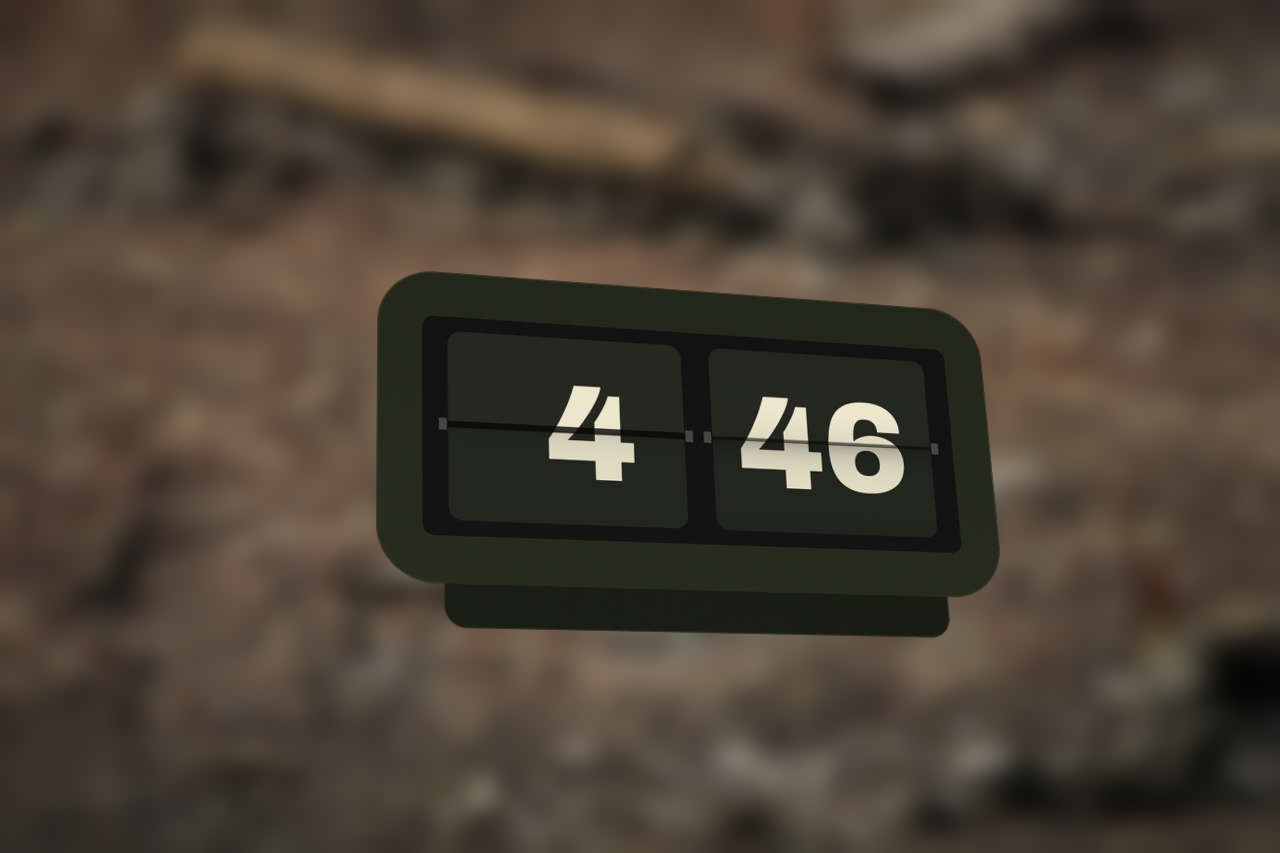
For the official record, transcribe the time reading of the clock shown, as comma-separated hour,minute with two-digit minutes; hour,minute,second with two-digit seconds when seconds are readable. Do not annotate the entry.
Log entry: 4,46
